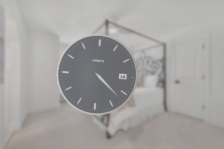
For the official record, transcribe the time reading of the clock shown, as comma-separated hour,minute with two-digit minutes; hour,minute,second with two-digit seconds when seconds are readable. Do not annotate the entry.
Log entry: 4,22
